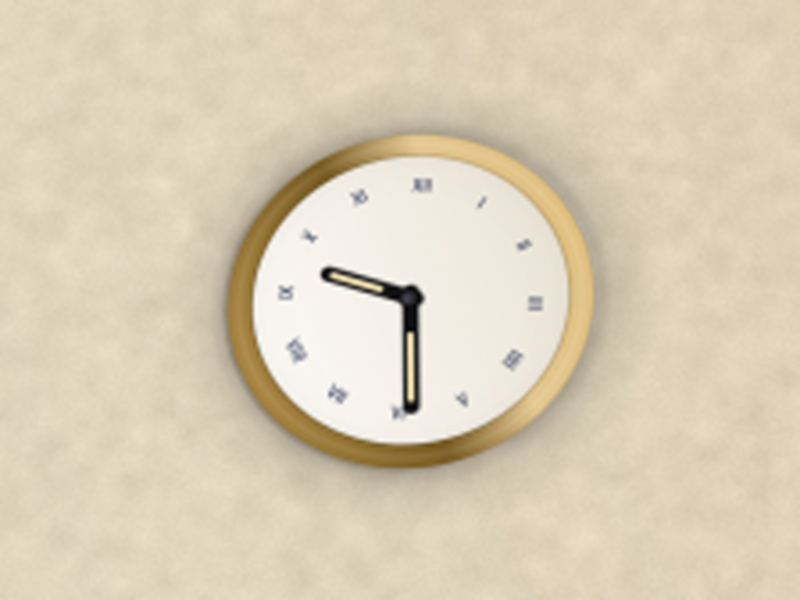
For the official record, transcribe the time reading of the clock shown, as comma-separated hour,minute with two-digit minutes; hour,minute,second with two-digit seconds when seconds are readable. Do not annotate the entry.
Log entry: 9,29
